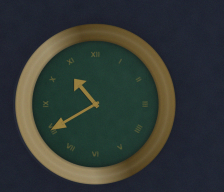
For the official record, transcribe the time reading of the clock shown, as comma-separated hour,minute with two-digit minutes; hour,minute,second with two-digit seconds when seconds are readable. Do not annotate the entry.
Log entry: 10,40
